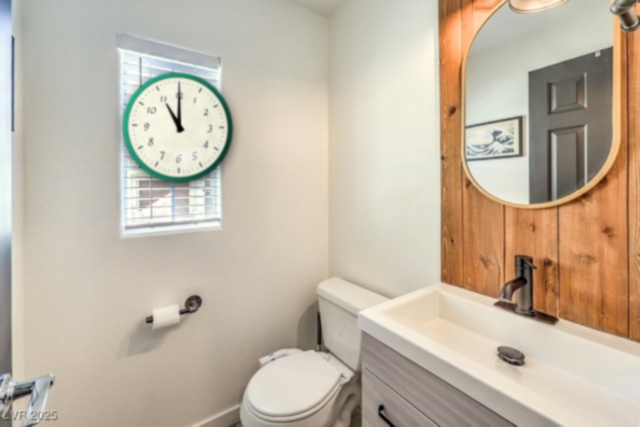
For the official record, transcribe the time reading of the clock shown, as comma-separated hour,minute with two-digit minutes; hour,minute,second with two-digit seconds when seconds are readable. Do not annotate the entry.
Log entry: 11,00
